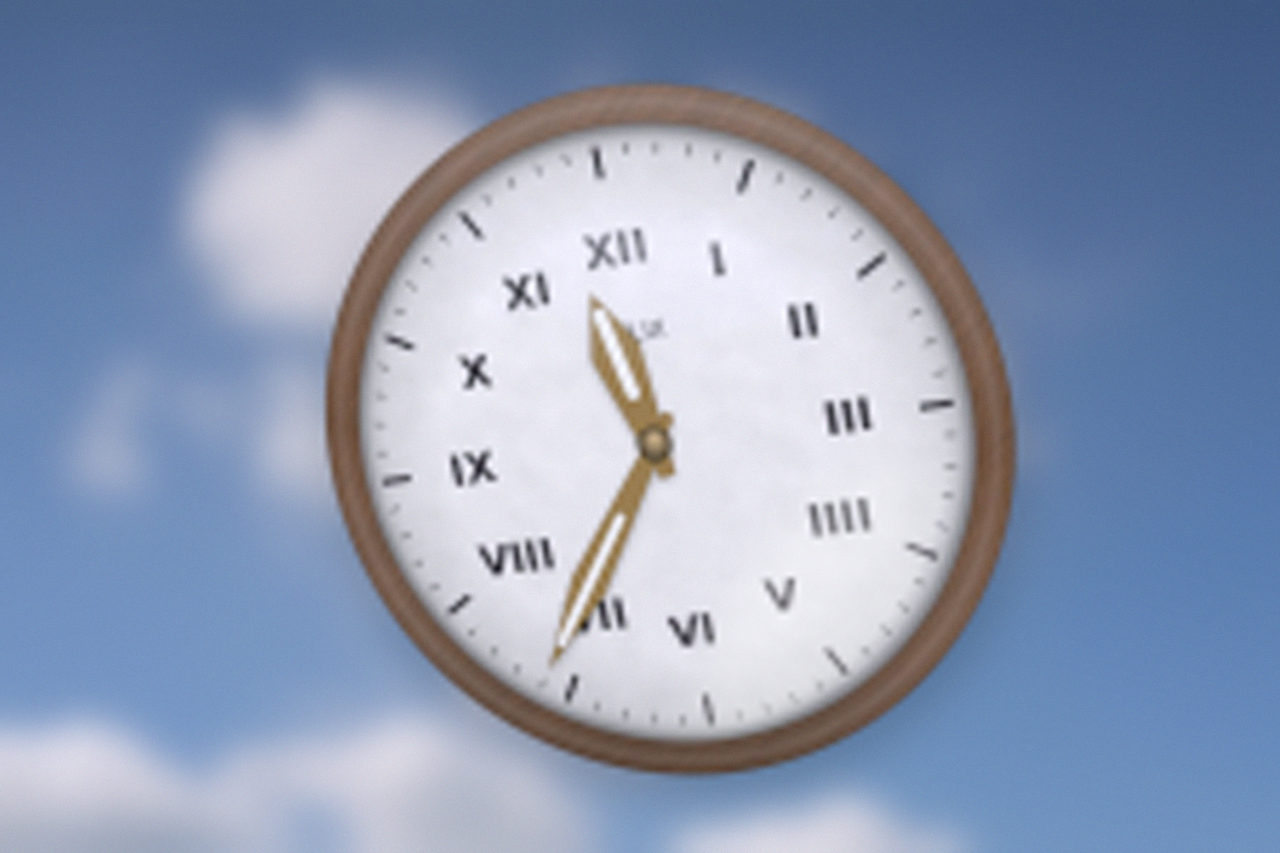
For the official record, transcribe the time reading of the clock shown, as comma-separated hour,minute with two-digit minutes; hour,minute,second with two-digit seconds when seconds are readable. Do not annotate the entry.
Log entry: 11,36
